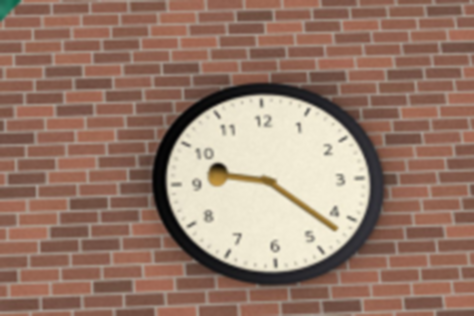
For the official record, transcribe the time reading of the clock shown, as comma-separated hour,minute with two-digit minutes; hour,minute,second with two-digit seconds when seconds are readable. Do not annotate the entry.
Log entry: 9,22
